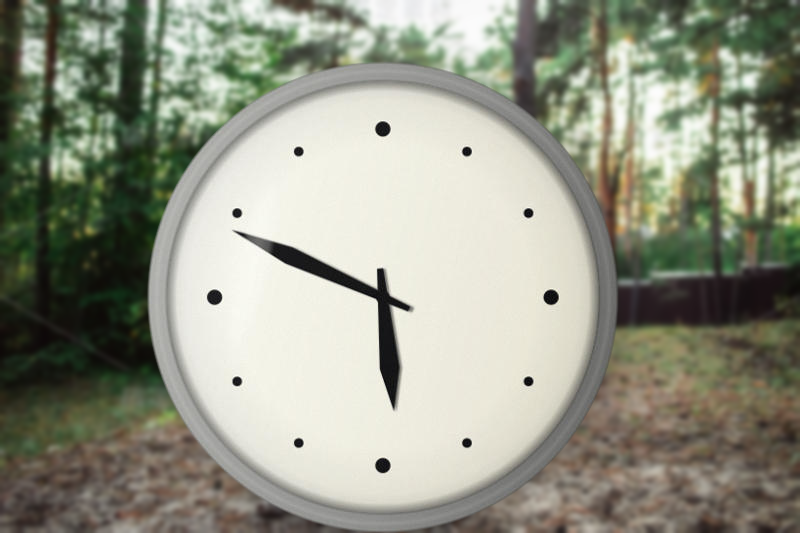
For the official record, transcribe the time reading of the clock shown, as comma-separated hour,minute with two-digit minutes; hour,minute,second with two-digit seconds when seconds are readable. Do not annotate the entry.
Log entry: 5,49
